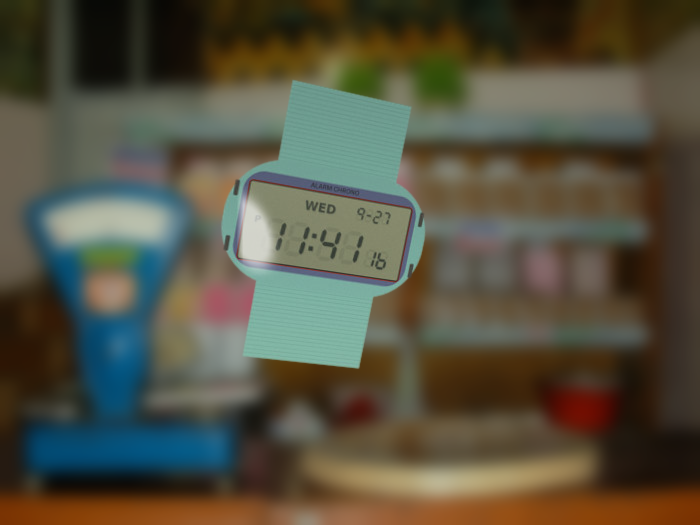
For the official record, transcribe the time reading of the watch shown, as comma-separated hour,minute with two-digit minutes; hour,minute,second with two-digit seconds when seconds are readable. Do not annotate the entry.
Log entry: 11,41,16
